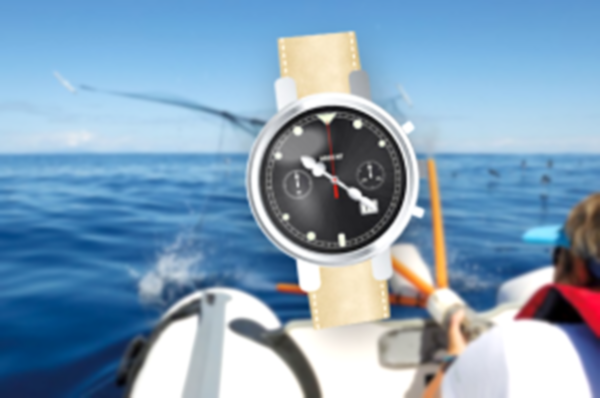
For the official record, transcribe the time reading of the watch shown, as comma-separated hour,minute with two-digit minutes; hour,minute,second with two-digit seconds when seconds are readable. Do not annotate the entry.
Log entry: 10,22
